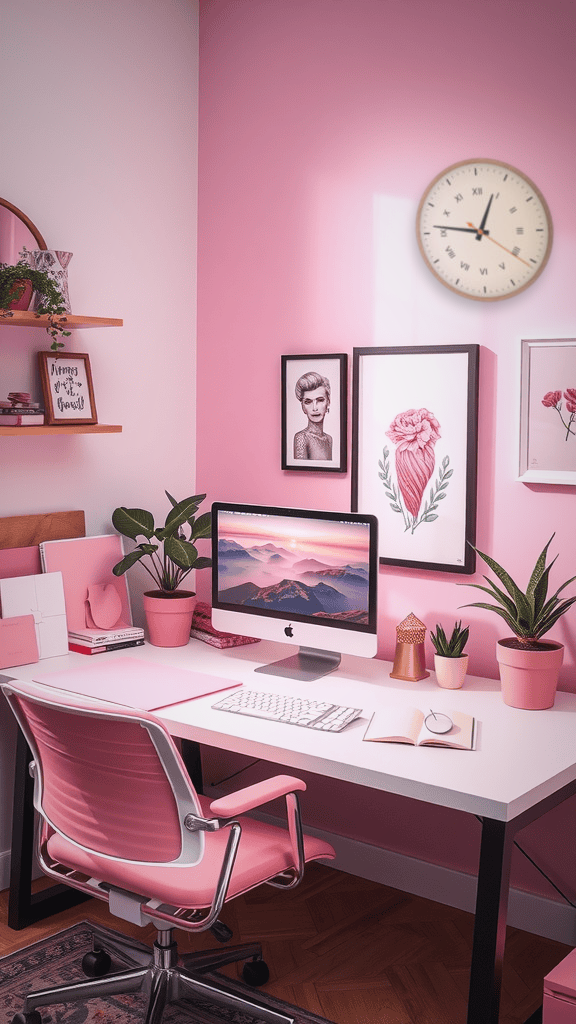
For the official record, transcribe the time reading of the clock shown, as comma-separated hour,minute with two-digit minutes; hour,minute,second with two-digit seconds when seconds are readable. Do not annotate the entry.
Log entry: 12,46,21
